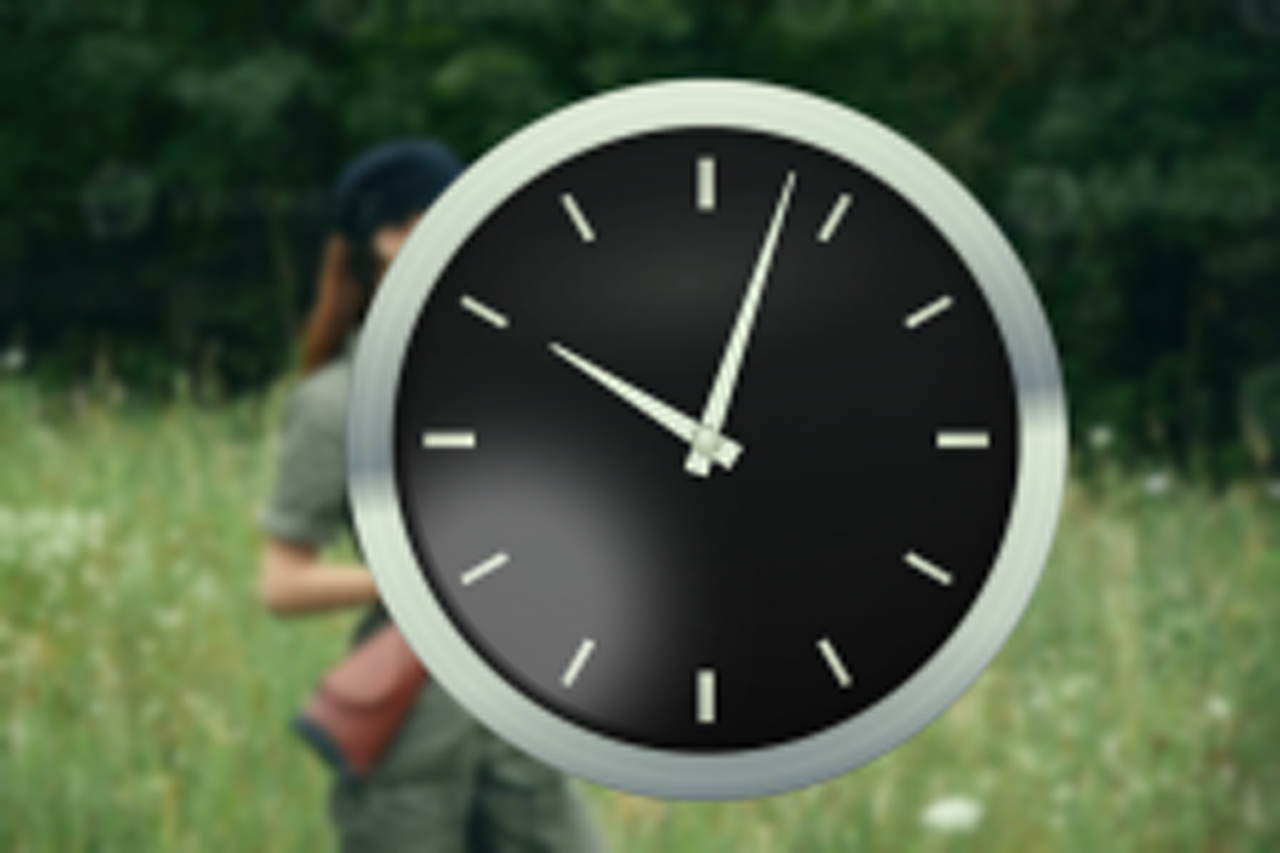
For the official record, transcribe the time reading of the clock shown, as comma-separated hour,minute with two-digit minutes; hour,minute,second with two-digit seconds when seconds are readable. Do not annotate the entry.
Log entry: 10,03
